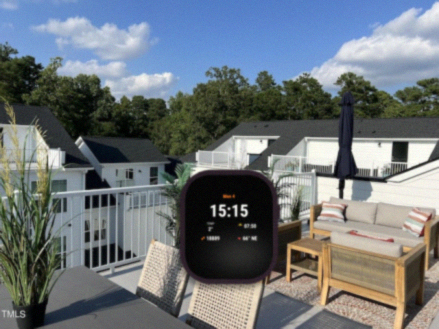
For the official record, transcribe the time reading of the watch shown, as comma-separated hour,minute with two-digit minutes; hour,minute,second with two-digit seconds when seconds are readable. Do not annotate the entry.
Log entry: 15,15
